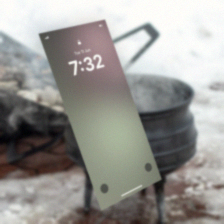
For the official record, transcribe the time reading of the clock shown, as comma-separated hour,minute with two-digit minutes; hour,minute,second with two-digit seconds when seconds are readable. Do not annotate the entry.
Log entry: 7,32
